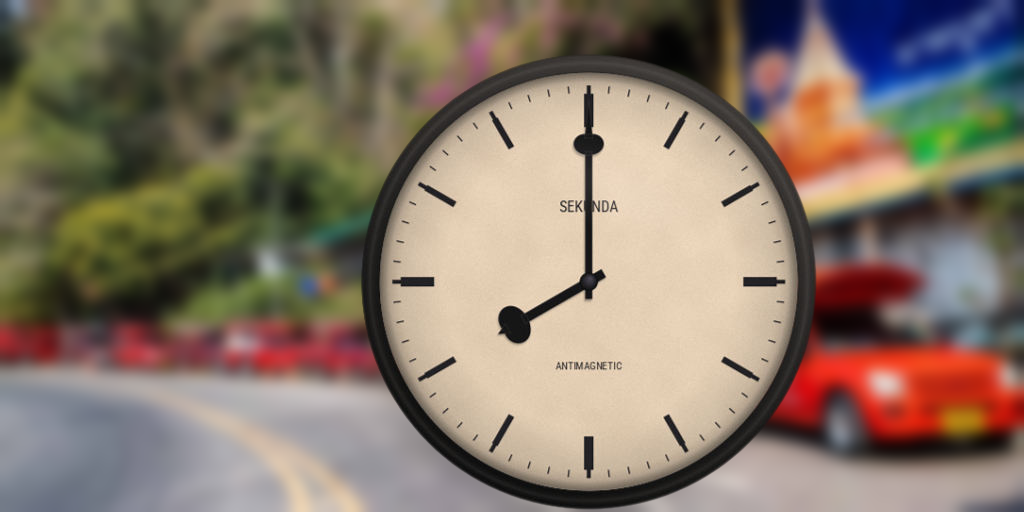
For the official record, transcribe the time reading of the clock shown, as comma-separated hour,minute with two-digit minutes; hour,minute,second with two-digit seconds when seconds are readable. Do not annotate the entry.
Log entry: 8,00
